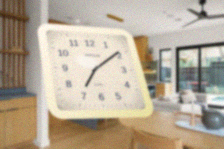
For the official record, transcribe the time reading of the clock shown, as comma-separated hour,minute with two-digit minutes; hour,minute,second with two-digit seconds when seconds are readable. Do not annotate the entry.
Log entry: 7,09
